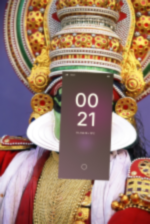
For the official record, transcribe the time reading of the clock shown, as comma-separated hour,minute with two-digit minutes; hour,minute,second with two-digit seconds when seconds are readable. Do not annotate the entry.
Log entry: 0,21
